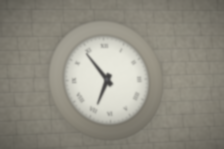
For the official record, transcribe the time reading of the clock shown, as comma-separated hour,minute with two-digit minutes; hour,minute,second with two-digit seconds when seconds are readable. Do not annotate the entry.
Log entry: 6,54
